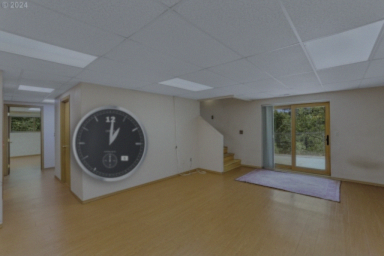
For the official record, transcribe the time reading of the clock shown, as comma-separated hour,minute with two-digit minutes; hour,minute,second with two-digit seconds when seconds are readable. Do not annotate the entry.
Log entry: 1,01
